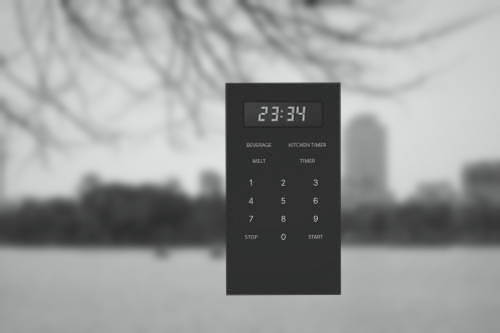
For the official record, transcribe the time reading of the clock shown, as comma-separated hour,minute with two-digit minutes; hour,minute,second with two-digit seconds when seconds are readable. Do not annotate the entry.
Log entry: 23,34
